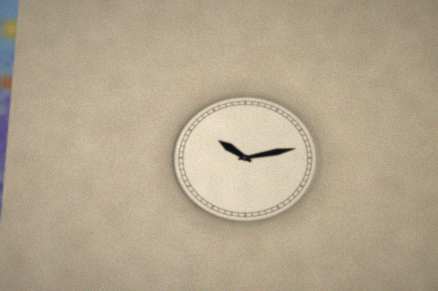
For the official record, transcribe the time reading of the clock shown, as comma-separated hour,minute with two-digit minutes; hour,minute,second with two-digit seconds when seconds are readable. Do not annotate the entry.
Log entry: 10,13
